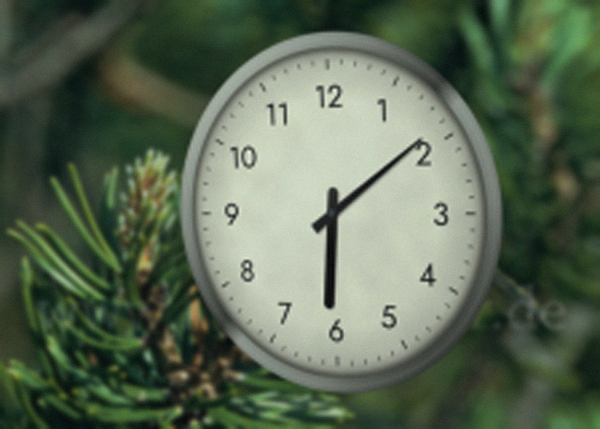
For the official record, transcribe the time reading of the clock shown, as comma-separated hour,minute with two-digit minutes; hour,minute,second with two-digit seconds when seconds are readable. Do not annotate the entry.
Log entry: 6,09
